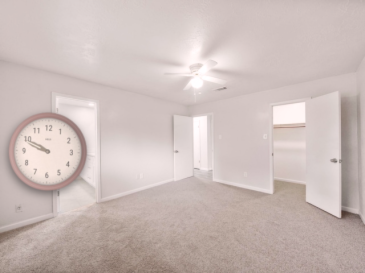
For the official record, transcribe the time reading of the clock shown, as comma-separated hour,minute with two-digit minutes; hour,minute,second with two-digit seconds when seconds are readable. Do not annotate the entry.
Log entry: 9,49
